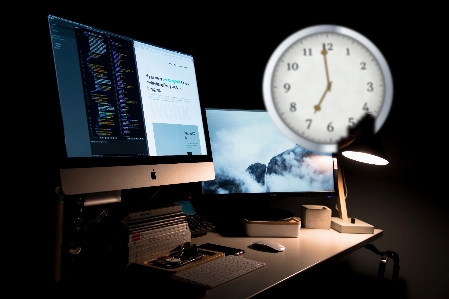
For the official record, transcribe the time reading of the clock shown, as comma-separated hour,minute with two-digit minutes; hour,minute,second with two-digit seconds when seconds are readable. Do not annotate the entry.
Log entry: 6,59
